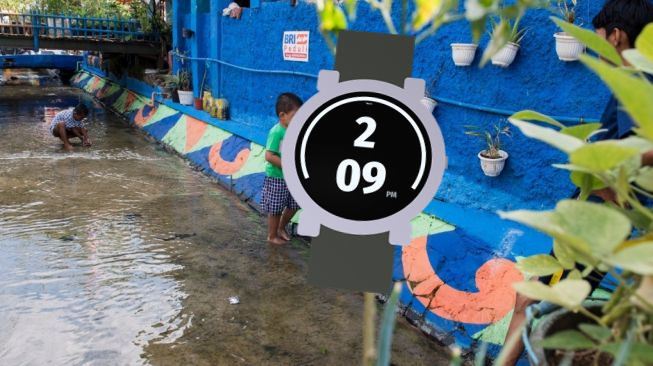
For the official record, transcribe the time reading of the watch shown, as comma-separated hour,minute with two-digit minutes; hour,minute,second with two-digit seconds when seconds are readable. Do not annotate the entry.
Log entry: 2,09
